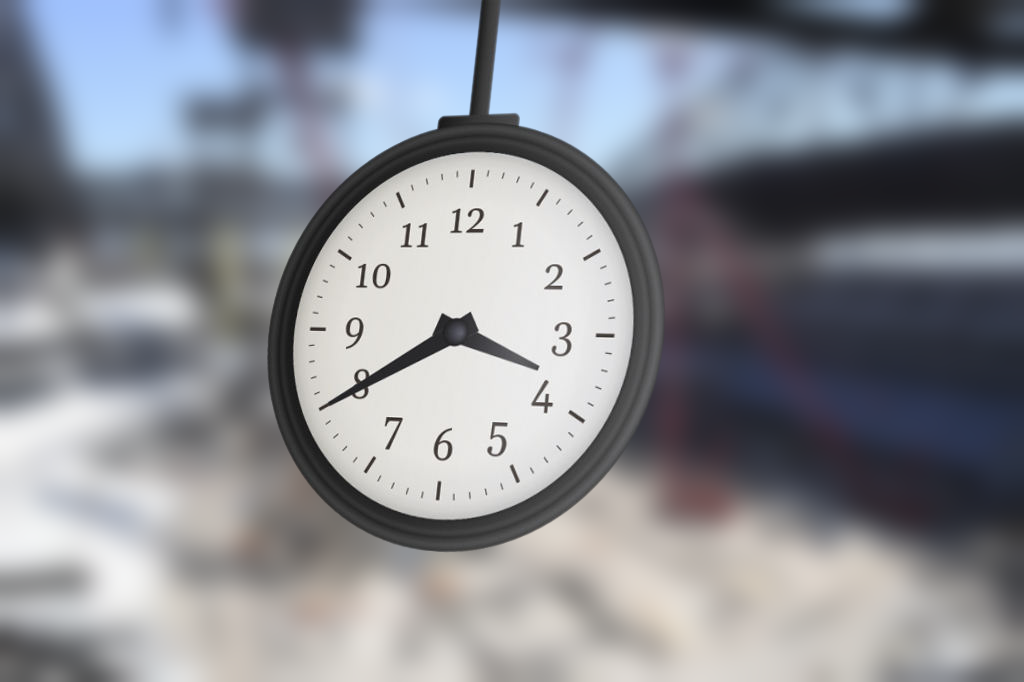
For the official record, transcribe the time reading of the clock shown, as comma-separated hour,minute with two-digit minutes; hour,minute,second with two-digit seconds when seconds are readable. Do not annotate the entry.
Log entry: 3,40
